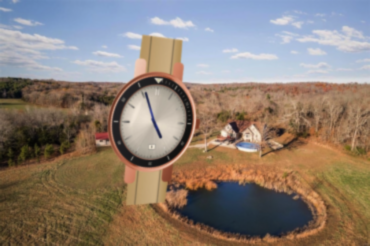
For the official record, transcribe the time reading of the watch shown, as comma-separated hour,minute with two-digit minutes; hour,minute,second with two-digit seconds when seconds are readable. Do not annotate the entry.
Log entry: 4,56
